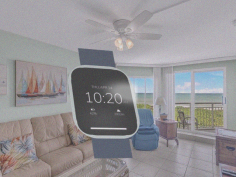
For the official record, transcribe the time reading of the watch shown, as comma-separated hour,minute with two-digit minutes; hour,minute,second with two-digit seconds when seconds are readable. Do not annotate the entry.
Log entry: 10,20
